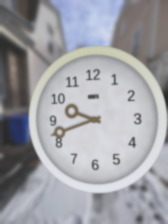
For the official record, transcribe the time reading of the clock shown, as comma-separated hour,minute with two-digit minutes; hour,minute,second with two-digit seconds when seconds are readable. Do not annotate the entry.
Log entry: 9,42
